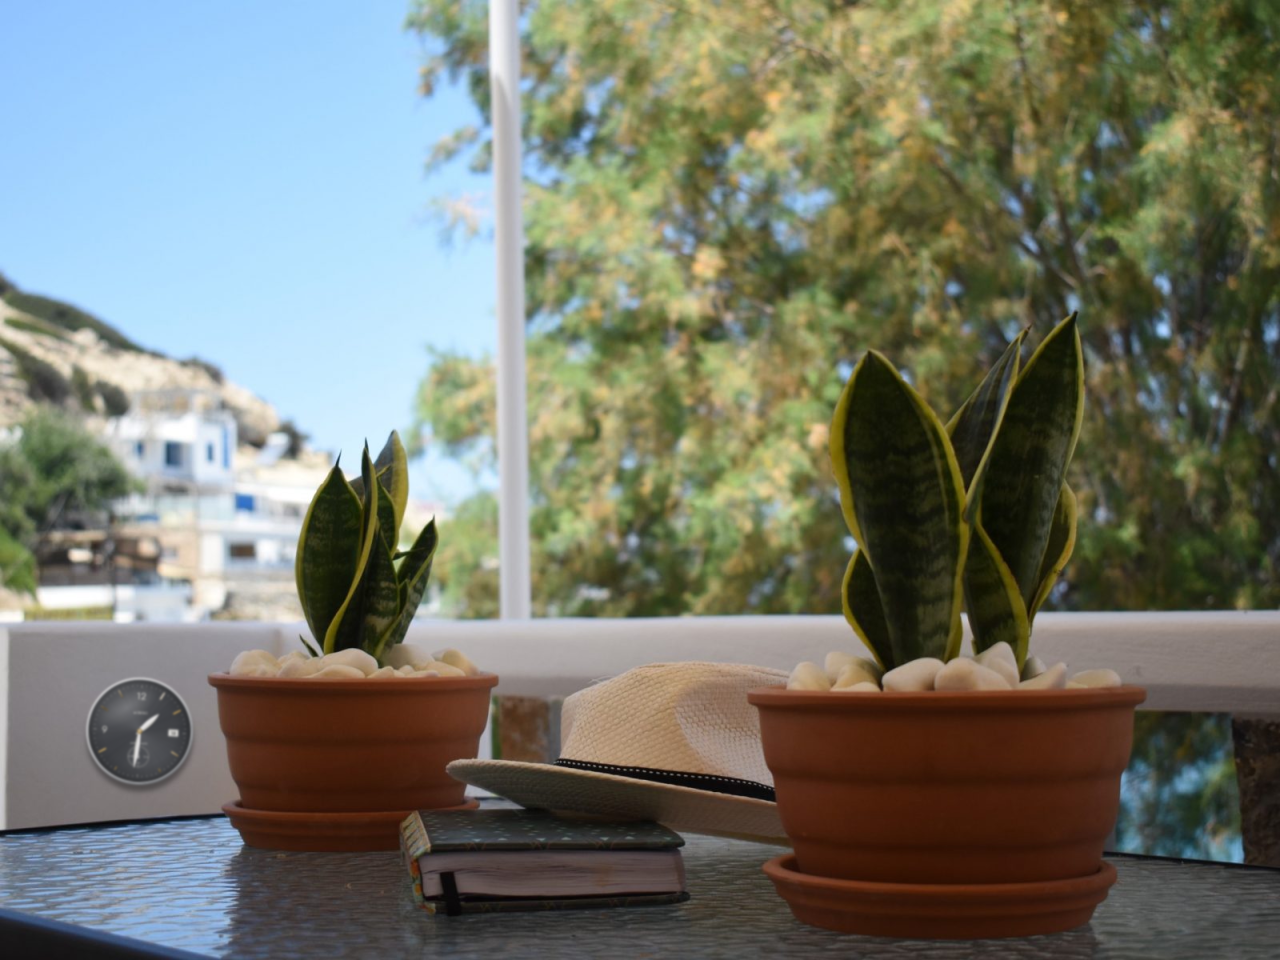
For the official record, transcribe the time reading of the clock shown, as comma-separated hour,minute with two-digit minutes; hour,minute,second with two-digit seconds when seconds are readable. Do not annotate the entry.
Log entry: 1,31
